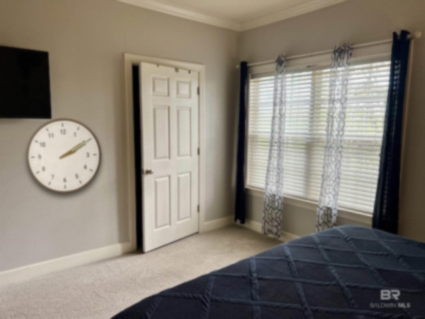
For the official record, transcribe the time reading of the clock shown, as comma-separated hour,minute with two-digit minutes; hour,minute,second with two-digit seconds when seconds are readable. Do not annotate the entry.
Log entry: 2,10
